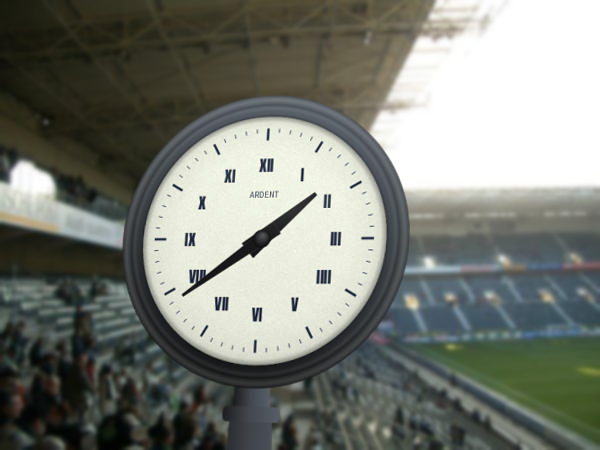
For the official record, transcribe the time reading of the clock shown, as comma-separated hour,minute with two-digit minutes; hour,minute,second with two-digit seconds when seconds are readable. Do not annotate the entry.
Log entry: 1,39
